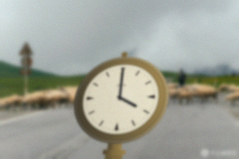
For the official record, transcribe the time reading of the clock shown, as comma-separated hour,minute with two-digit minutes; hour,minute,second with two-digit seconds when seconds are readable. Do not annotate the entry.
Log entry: 4,00
